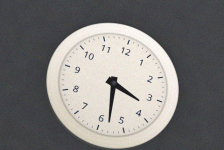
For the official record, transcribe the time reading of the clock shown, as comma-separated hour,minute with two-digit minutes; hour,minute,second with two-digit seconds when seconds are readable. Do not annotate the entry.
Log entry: 3,28
